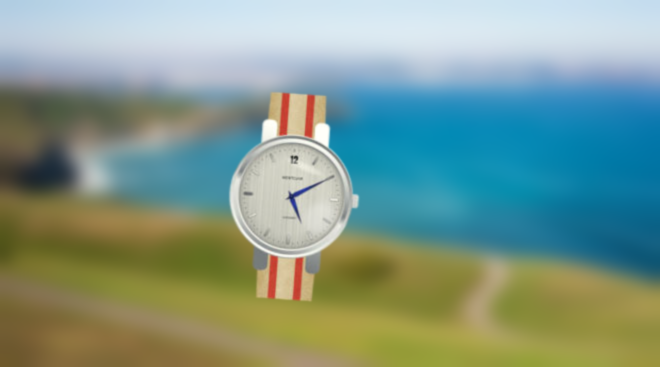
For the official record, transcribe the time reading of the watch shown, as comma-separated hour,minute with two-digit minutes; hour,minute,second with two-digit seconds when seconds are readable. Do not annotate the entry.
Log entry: 5,10
